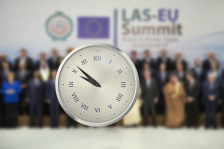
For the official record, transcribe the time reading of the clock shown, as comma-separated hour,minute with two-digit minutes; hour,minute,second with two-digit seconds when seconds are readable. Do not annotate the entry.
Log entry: 9,52
